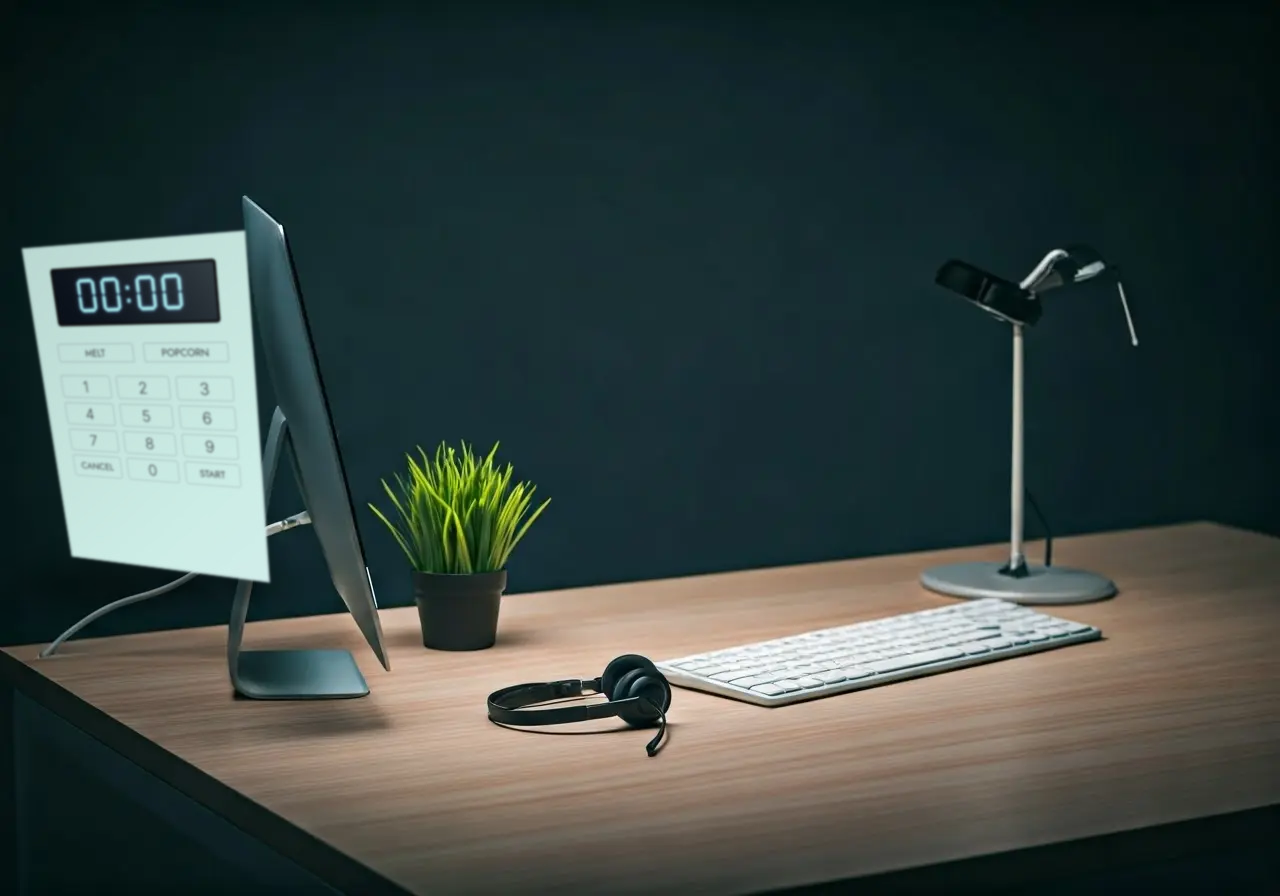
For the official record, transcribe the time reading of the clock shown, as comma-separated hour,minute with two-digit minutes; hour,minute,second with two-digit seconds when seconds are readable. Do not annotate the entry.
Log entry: 0,00
